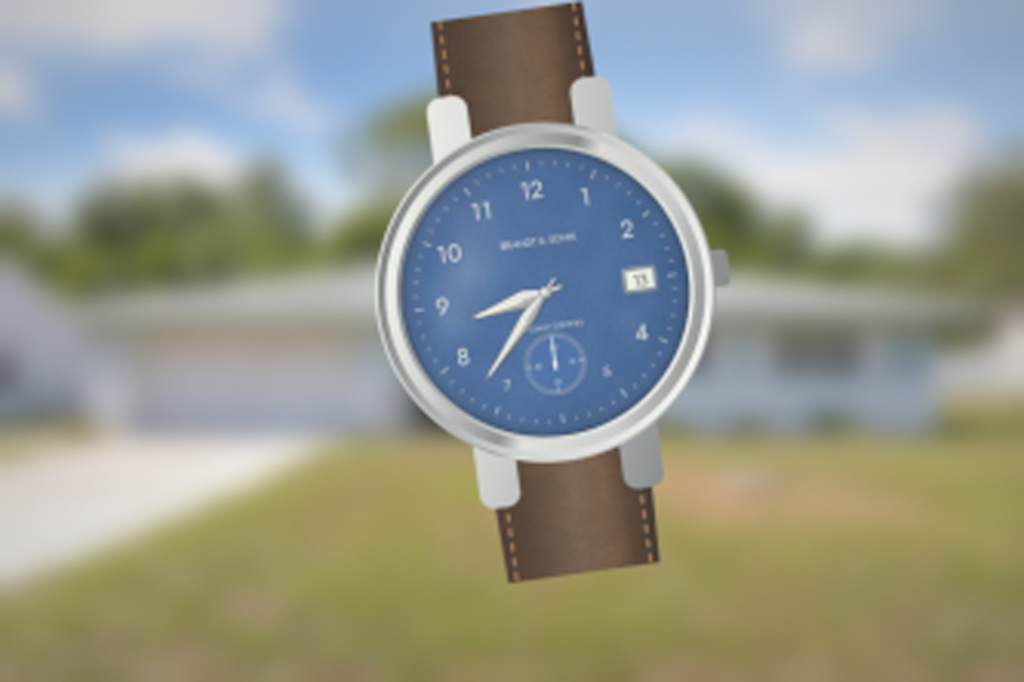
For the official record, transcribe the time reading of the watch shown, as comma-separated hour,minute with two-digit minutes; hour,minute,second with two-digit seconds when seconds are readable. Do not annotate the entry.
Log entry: 8,37
